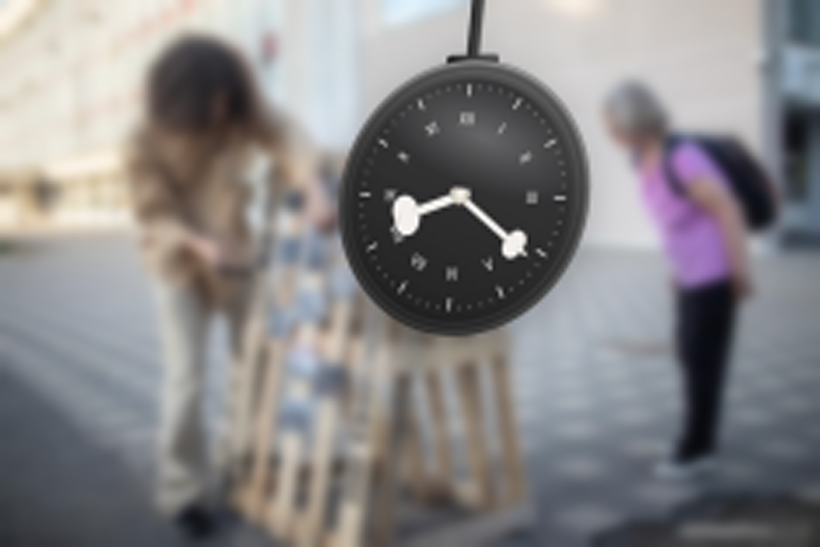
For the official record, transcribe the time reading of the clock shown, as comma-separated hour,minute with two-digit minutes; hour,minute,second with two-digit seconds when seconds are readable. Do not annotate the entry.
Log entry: 8,21
